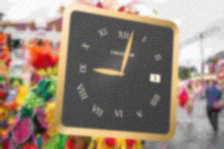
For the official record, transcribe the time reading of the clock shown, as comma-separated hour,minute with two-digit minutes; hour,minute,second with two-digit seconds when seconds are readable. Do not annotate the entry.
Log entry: 9,02
